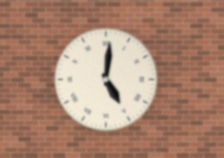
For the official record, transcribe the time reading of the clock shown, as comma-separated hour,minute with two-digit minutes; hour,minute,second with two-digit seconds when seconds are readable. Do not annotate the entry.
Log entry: 5,01
